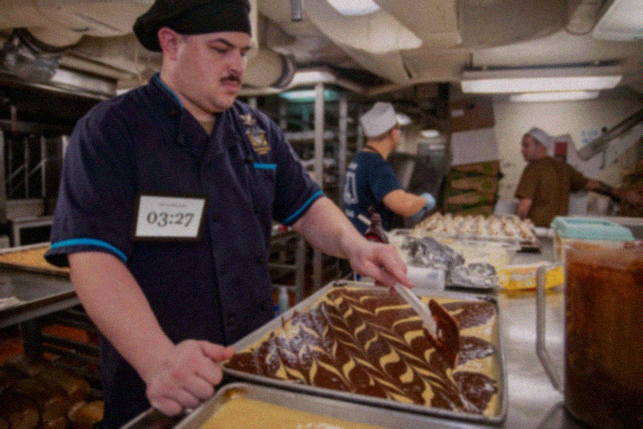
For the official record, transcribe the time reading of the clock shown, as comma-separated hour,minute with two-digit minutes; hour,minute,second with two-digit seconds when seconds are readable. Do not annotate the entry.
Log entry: 3,27
